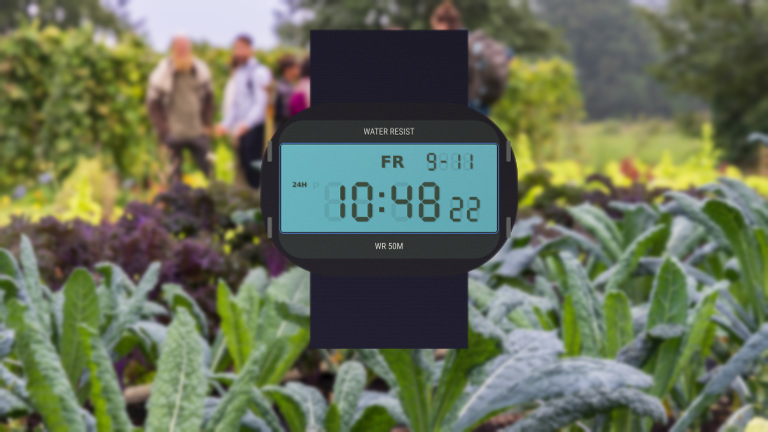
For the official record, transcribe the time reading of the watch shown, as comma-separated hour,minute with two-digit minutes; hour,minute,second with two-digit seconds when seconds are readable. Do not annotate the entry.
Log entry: 10,48,22
